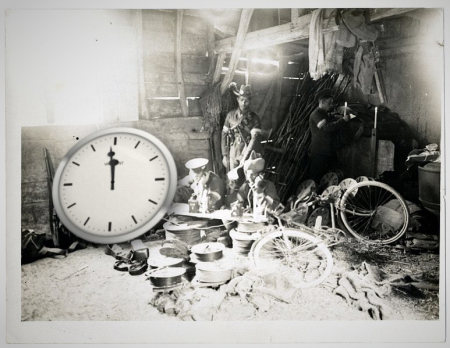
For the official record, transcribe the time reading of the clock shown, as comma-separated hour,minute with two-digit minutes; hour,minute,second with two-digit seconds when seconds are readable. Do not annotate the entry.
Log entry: 11,59
